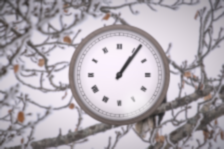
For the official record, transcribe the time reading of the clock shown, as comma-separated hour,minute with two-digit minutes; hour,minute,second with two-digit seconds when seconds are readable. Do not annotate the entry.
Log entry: 1,06
